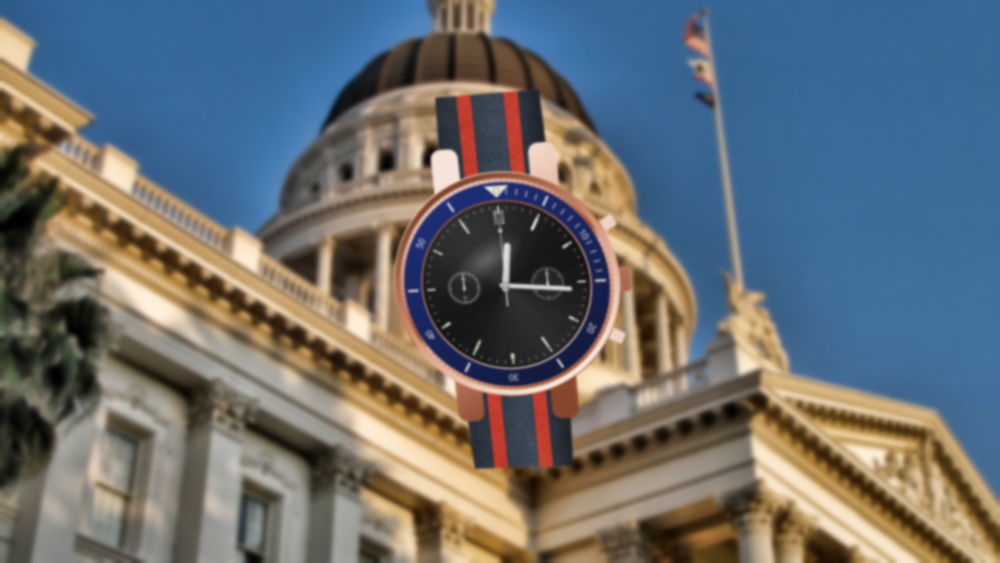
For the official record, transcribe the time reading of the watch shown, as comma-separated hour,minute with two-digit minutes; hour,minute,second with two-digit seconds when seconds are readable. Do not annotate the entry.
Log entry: 12,16
